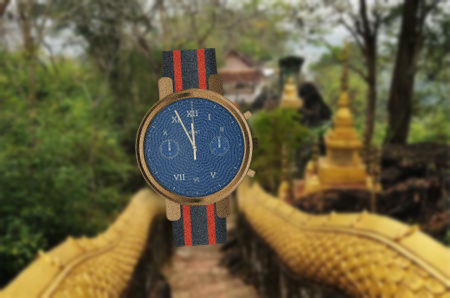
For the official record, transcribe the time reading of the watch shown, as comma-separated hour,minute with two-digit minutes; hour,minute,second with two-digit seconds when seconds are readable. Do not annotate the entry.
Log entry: 11,56
